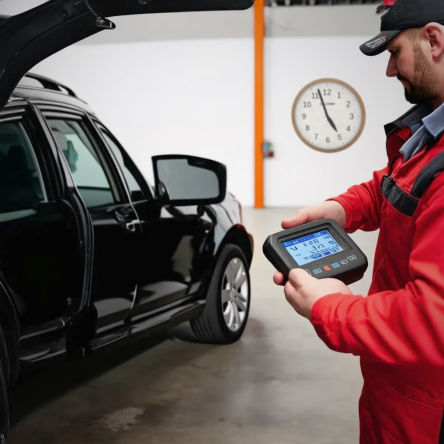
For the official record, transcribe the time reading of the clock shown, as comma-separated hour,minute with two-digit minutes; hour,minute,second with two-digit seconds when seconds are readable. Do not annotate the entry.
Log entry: 4,57
